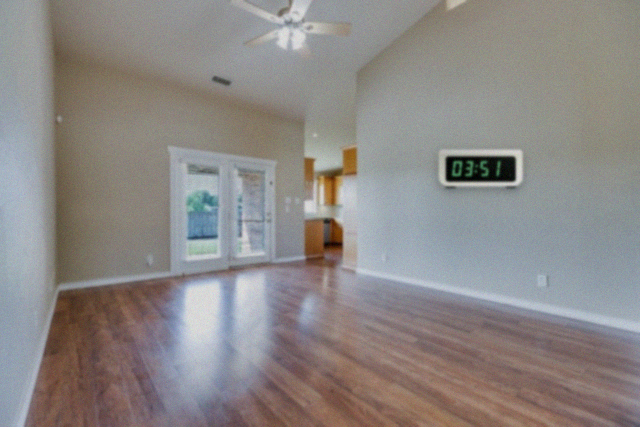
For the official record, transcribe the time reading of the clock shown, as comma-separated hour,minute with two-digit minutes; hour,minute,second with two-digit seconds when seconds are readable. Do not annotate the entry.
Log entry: 3,51
